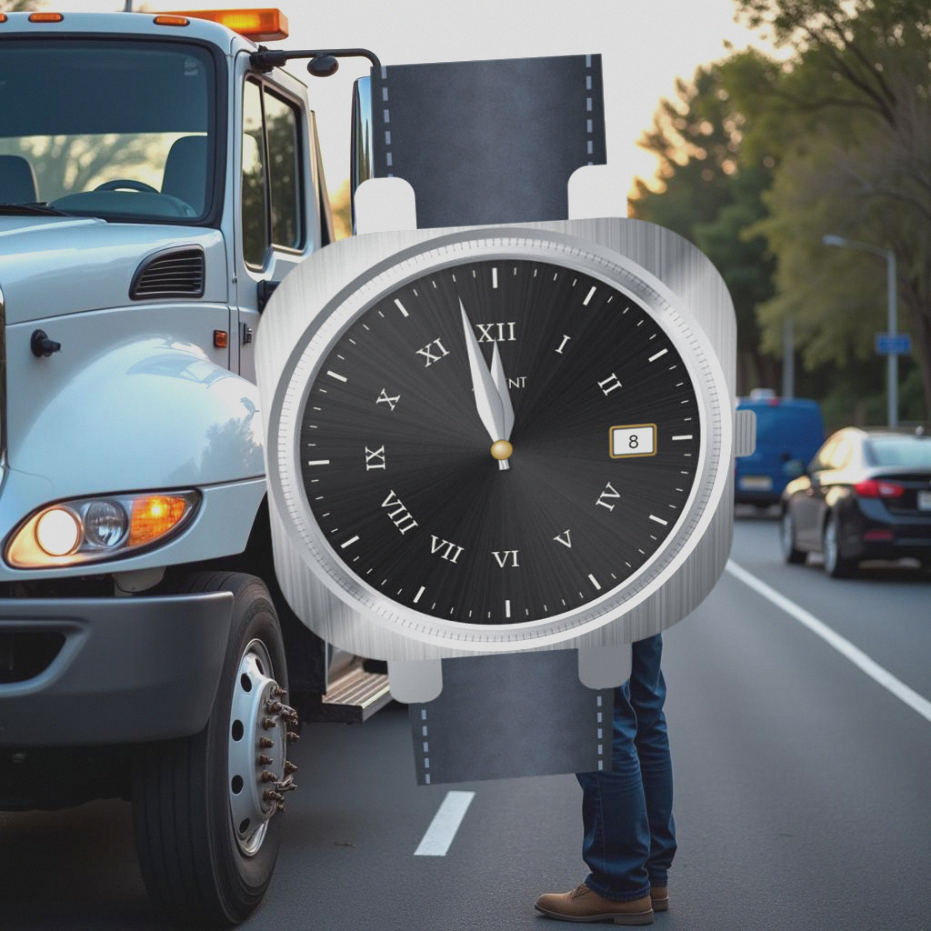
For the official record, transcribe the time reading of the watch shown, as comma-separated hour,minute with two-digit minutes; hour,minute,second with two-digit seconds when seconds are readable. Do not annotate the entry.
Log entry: 11,58
